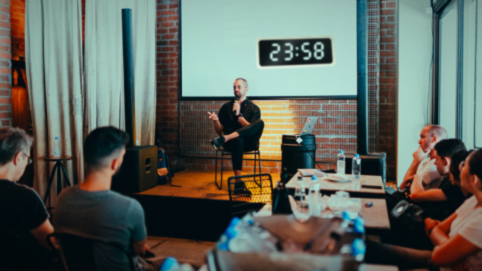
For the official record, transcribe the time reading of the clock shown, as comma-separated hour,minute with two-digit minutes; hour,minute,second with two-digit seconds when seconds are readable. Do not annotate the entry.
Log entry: 23,58
